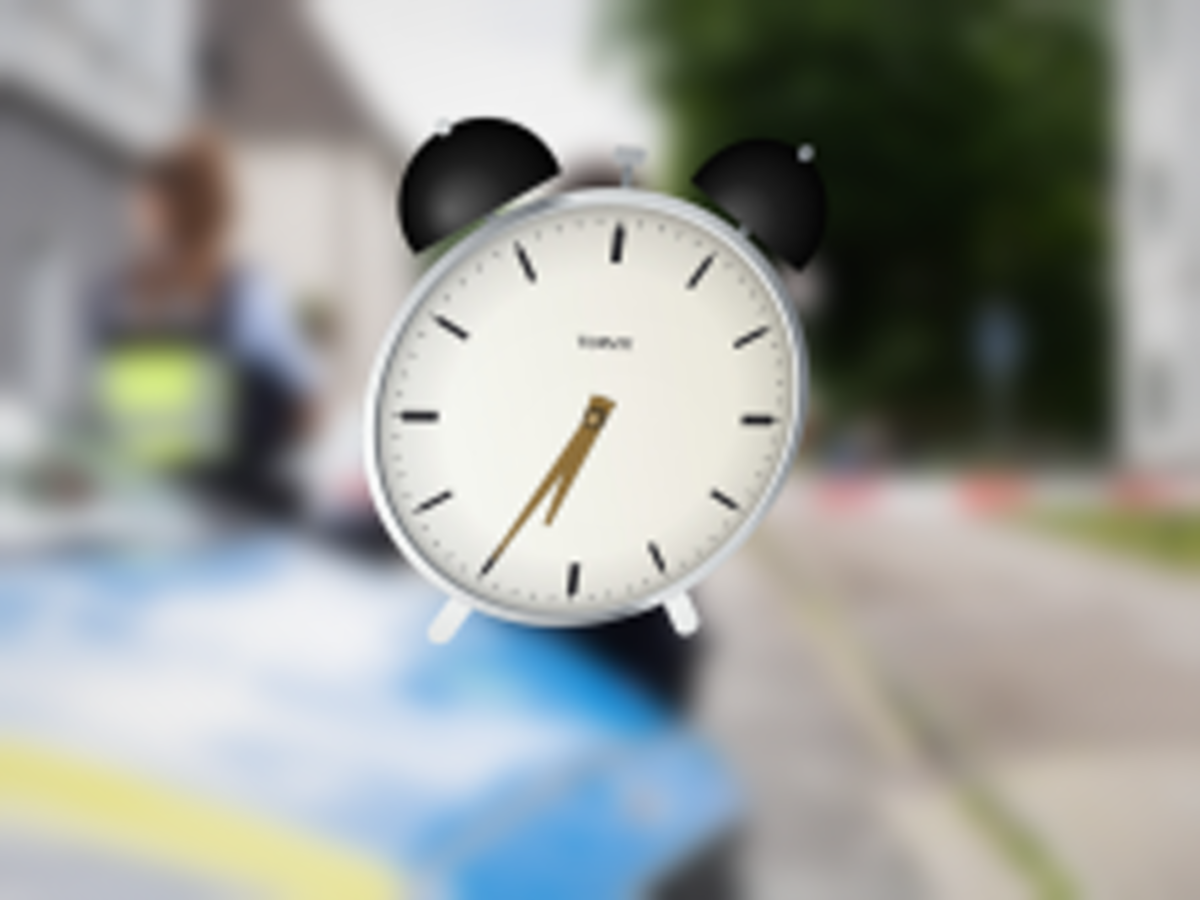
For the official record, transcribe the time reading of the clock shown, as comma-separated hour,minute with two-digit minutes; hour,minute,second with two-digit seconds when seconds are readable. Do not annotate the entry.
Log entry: 6,35
